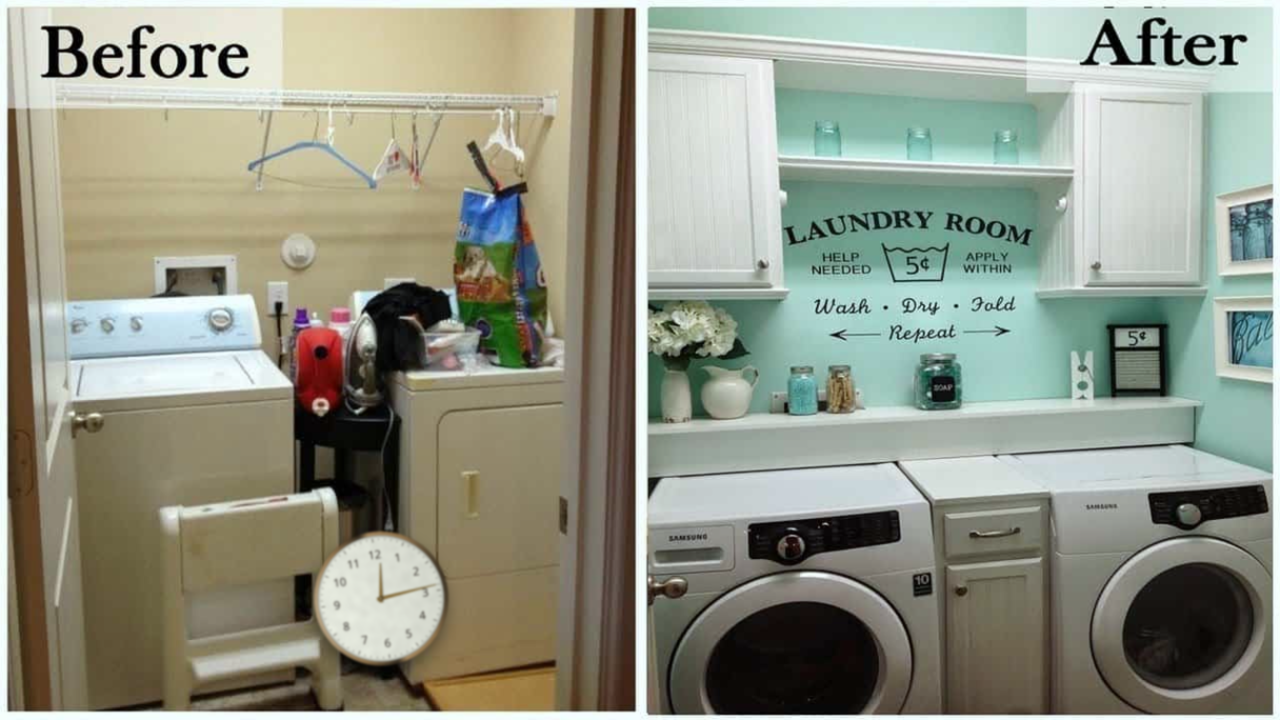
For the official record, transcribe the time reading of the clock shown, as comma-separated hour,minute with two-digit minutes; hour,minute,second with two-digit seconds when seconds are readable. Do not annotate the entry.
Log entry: 12,14
